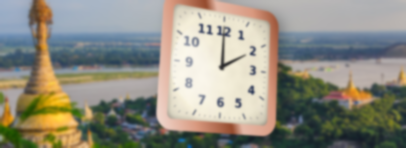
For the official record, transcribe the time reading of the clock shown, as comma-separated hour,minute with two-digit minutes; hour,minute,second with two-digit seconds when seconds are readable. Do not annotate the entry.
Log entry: 2,00
